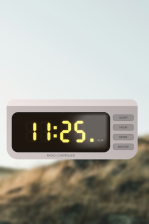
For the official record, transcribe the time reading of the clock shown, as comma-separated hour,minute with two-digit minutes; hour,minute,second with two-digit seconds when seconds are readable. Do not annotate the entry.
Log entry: 11,25
